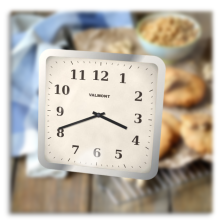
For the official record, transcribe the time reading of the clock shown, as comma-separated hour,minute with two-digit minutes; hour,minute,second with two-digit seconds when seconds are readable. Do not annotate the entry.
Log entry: 3,41
